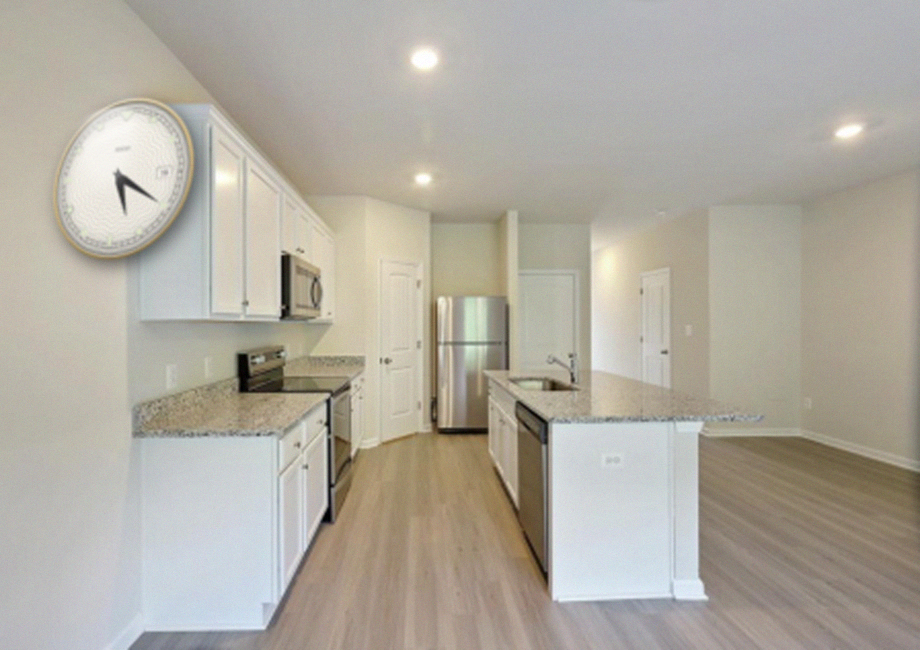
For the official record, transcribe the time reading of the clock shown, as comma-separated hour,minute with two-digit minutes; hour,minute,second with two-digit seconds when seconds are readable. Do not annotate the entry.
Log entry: 5,20
